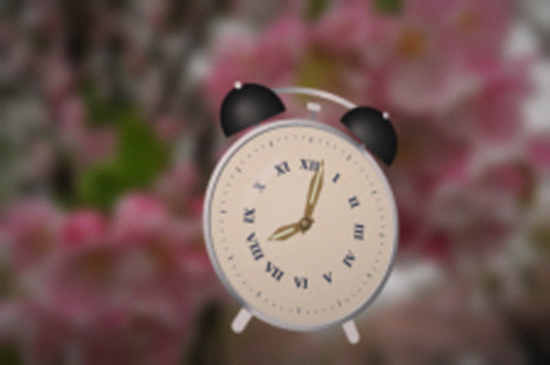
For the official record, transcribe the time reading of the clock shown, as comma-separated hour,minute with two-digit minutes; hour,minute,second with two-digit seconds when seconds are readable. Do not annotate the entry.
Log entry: 8,02
